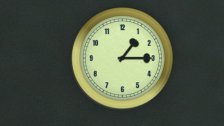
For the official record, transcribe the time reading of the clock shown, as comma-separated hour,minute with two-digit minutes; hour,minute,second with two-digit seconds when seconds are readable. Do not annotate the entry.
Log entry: 1,15
